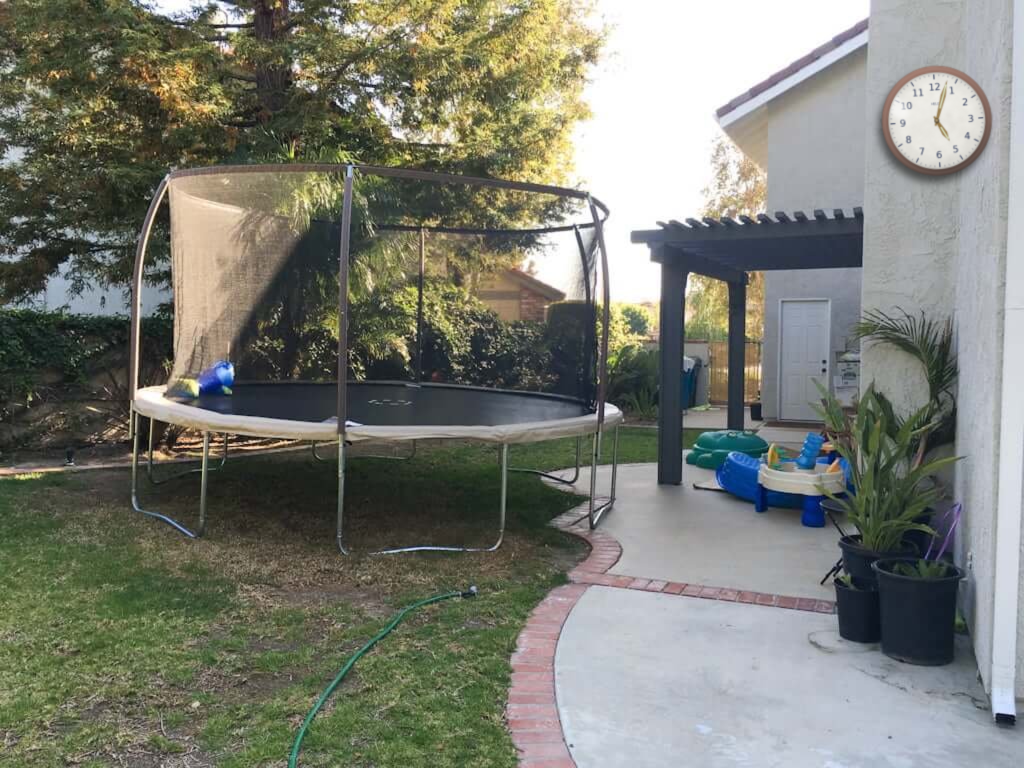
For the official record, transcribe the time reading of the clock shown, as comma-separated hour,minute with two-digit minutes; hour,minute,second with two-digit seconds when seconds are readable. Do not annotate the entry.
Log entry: 5,03
